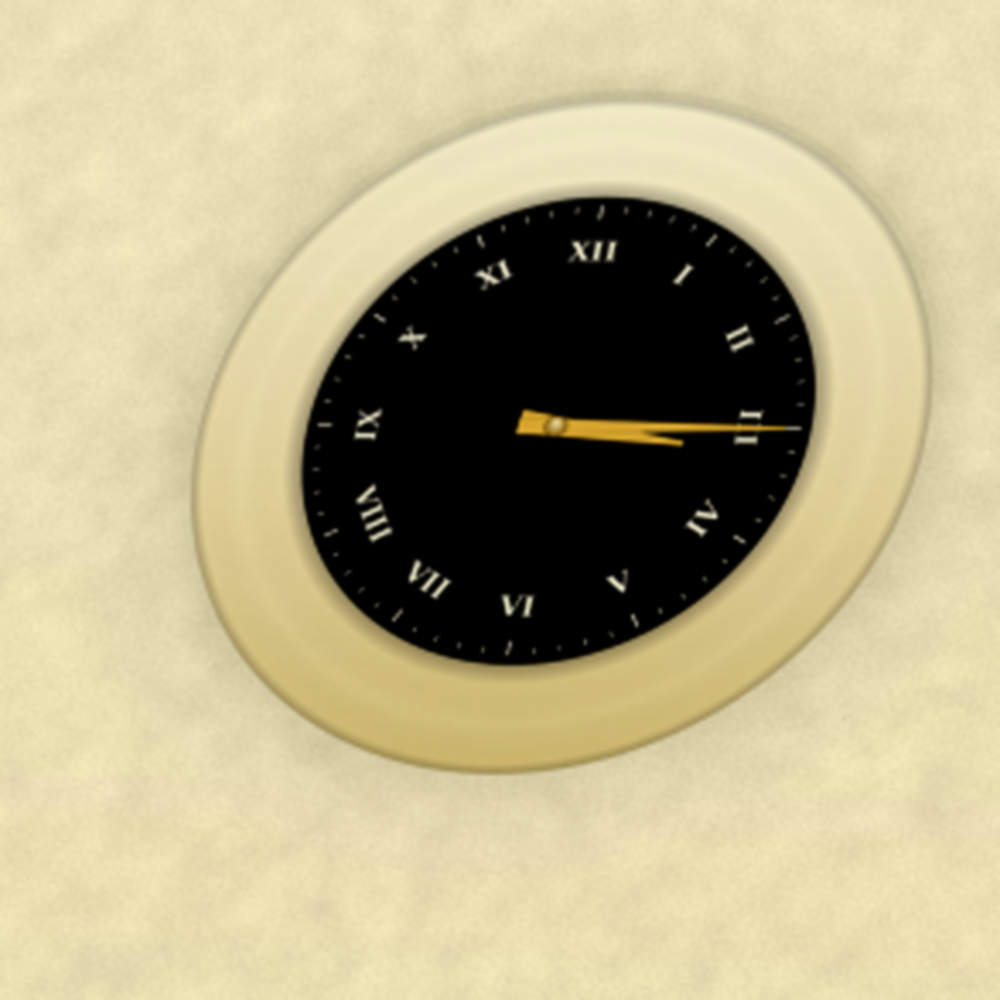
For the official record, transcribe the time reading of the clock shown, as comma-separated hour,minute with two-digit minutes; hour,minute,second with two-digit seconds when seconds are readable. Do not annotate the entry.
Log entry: 3,15
